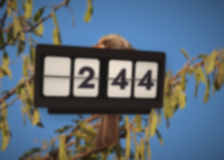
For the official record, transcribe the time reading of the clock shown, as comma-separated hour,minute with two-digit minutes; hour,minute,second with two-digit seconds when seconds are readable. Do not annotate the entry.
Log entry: 2,44
